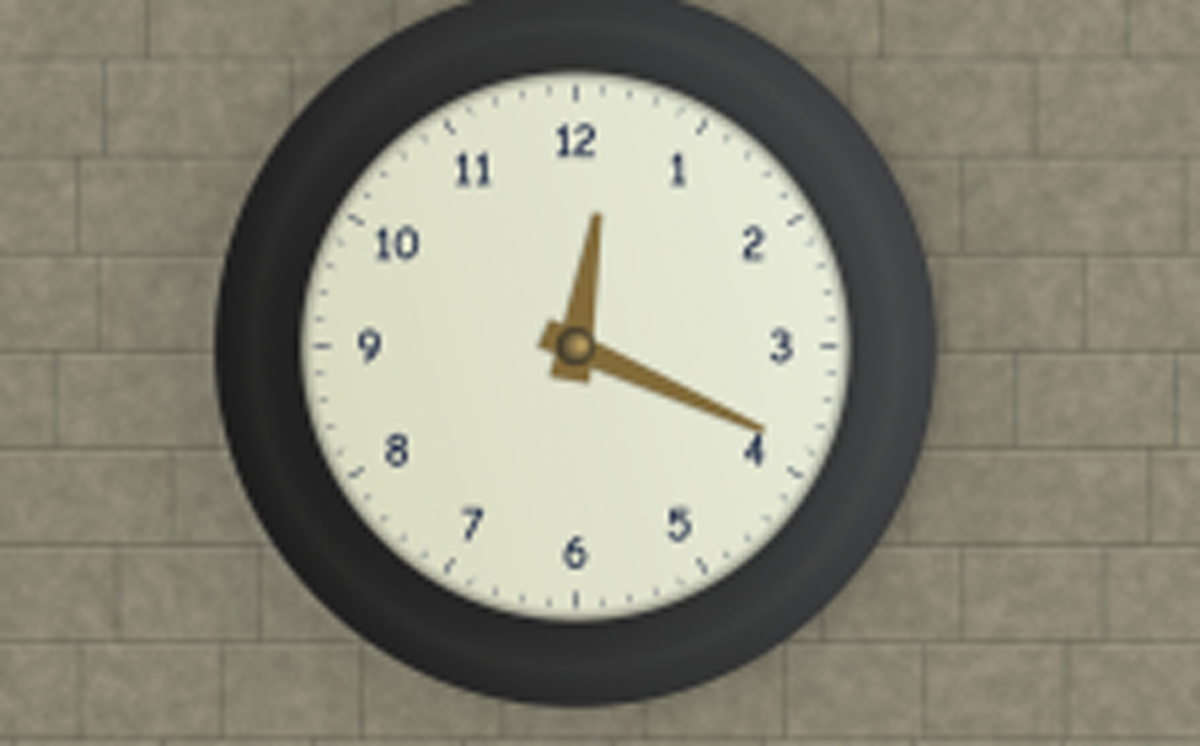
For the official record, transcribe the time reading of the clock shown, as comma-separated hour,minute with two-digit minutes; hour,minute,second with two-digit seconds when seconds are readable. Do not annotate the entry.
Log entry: 12,19
